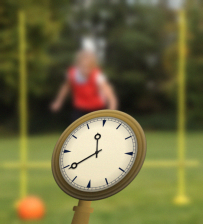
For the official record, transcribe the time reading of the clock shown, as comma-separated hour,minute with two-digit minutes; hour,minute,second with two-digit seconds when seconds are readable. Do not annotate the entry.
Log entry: 11,39
